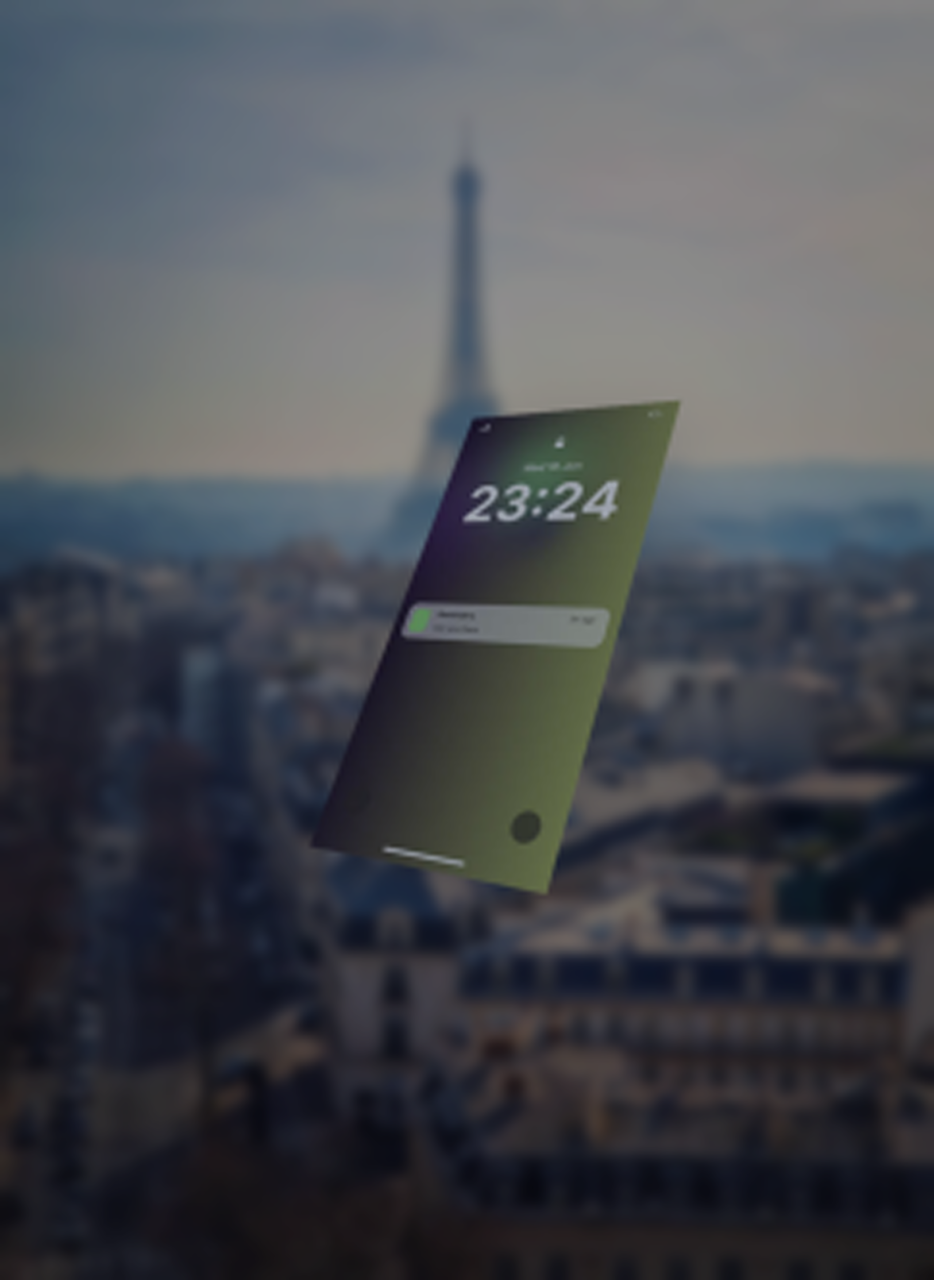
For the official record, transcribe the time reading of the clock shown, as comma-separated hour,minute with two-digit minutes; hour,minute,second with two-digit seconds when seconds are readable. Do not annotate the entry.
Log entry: 23,24
